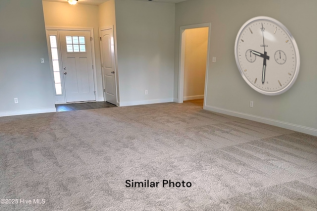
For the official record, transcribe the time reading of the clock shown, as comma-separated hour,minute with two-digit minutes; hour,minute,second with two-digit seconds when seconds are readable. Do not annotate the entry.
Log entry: 9,32
